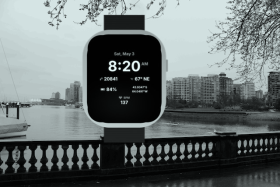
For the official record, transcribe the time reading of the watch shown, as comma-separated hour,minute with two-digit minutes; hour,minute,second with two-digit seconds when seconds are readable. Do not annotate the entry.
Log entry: 8,20
